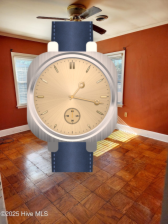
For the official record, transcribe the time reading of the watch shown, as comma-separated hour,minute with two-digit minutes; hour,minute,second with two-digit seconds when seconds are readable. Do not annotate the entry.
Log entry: 1,17
